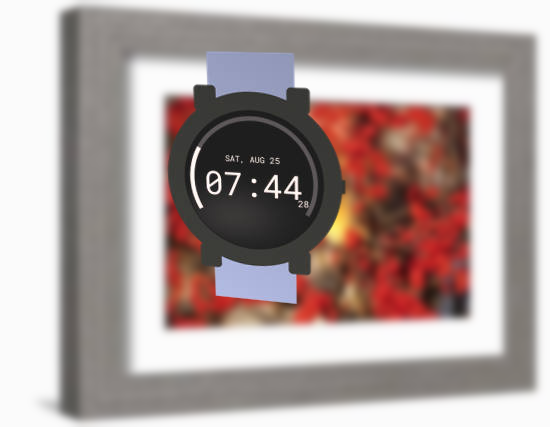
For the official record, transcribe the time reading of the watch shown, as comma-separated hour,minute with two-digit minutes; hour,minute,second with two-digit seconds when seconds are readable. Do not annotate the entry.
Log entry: 7,44,28
